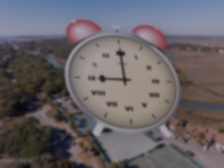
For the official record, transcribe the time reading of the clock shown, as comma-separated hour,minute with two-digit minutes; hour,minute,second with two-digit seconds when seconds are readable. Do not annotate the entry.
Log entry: 9,00
